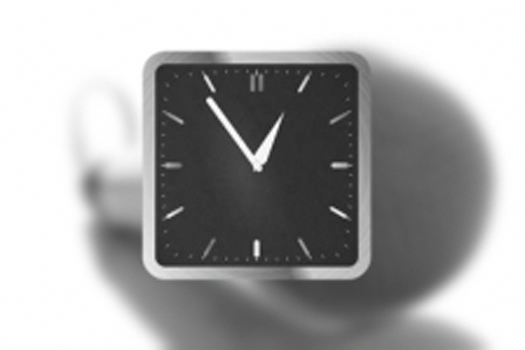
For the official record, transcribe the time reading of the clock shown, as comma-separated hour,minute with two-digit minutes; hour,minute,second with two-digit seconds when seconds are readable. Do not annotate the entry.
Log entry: 12,54
